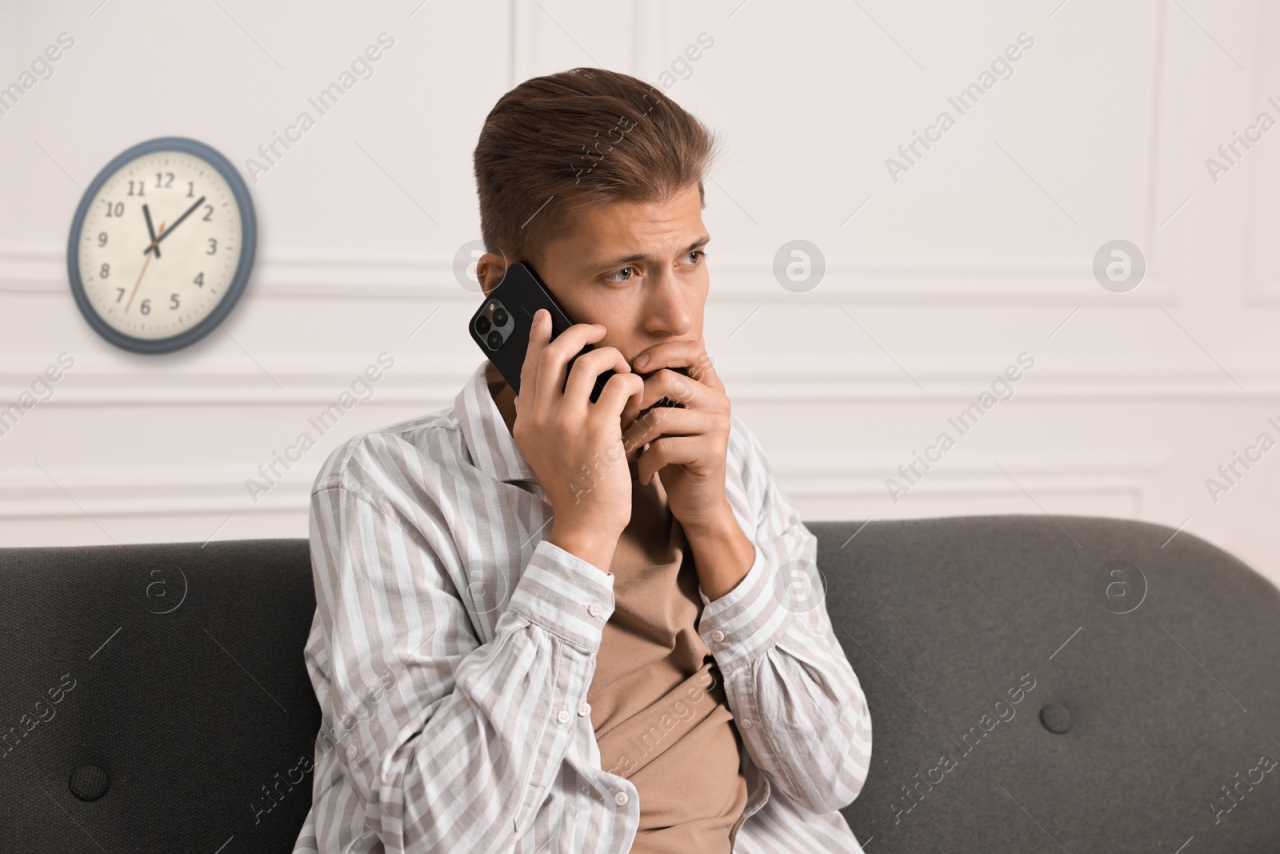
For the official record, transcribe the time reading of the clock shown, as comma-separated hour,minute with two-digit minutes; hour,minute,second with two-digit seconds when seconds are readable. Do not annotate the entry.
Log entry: 11,07,33
